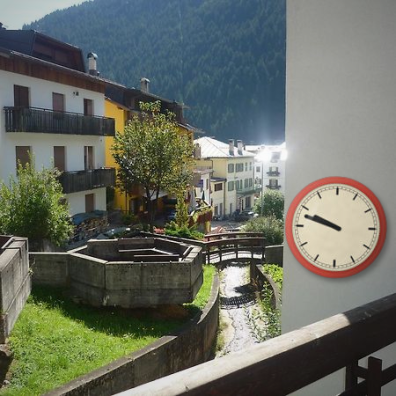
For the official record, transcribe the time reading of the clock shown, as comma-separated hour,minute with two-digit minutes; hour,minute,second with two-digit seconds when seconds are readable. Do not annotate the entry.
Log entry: 9,48
